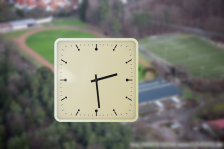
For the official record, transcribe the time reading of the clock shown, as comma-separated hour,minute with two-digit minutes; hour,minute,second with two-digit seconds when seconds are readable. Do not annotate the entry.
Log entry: 2,29
